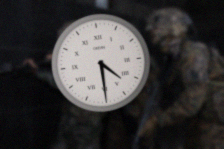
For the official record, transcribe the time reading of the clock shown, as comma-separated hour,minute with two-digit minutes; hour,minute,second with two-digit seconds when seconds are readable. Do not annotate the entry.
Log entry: 4,30
